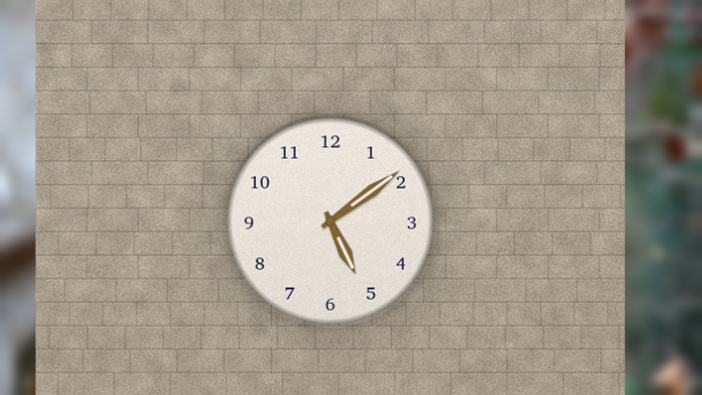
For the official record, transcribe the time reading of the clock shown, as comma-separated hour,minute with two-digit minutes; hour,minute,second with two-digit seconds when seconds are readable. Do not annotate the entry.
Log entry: 5,09
